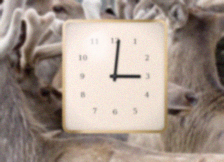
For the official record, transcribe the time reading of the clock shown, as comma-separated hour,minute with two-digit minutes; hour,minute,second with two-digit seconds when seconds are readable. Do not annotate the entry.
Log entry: 3,01
